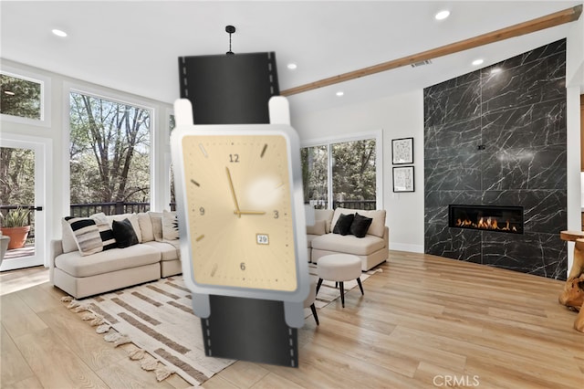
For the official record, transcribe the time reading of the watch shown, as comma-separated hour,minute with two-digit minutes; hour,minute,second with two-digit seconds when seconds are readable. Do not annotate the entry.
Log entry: 2,58
